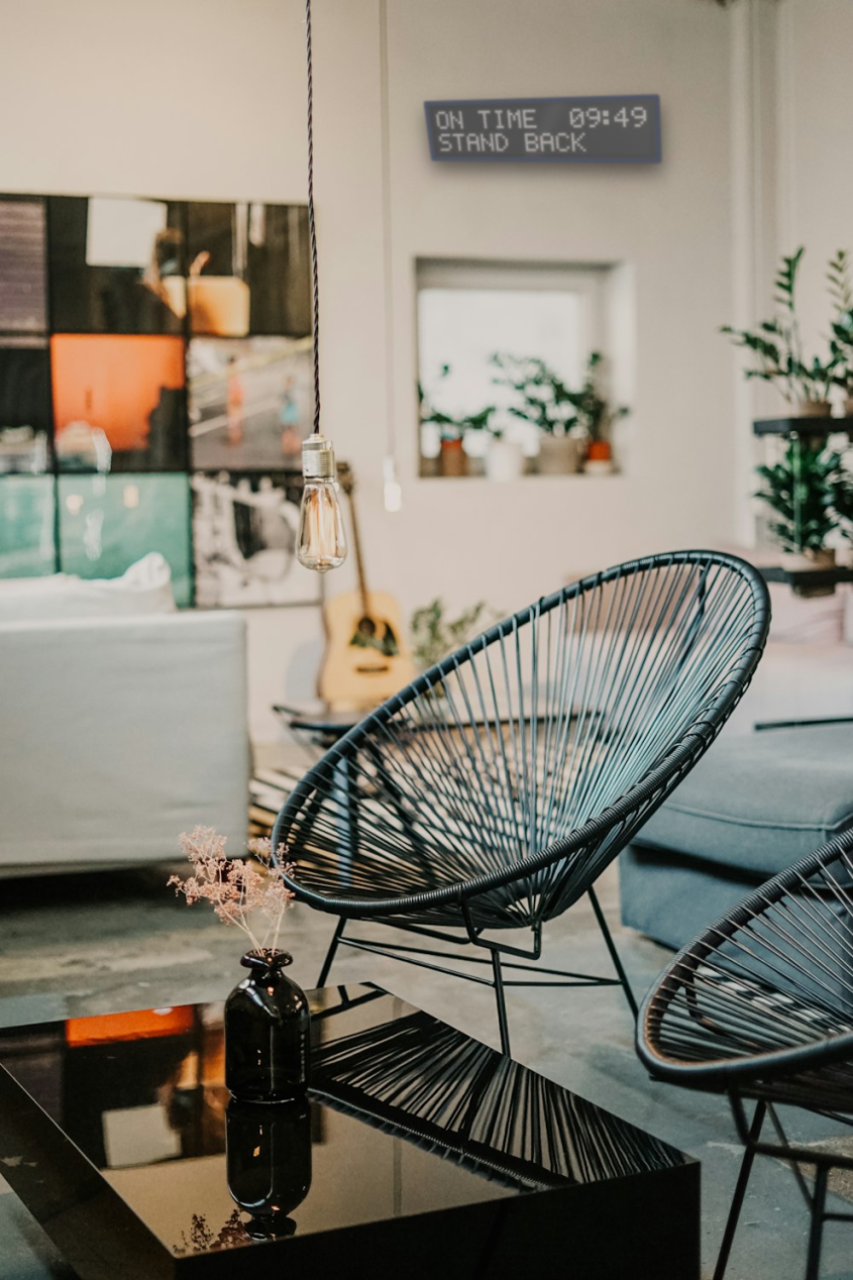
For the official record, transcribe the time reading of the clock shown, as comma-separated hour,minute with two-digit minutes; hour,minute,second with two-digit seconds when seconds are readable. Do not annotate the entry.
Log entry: 9,49
